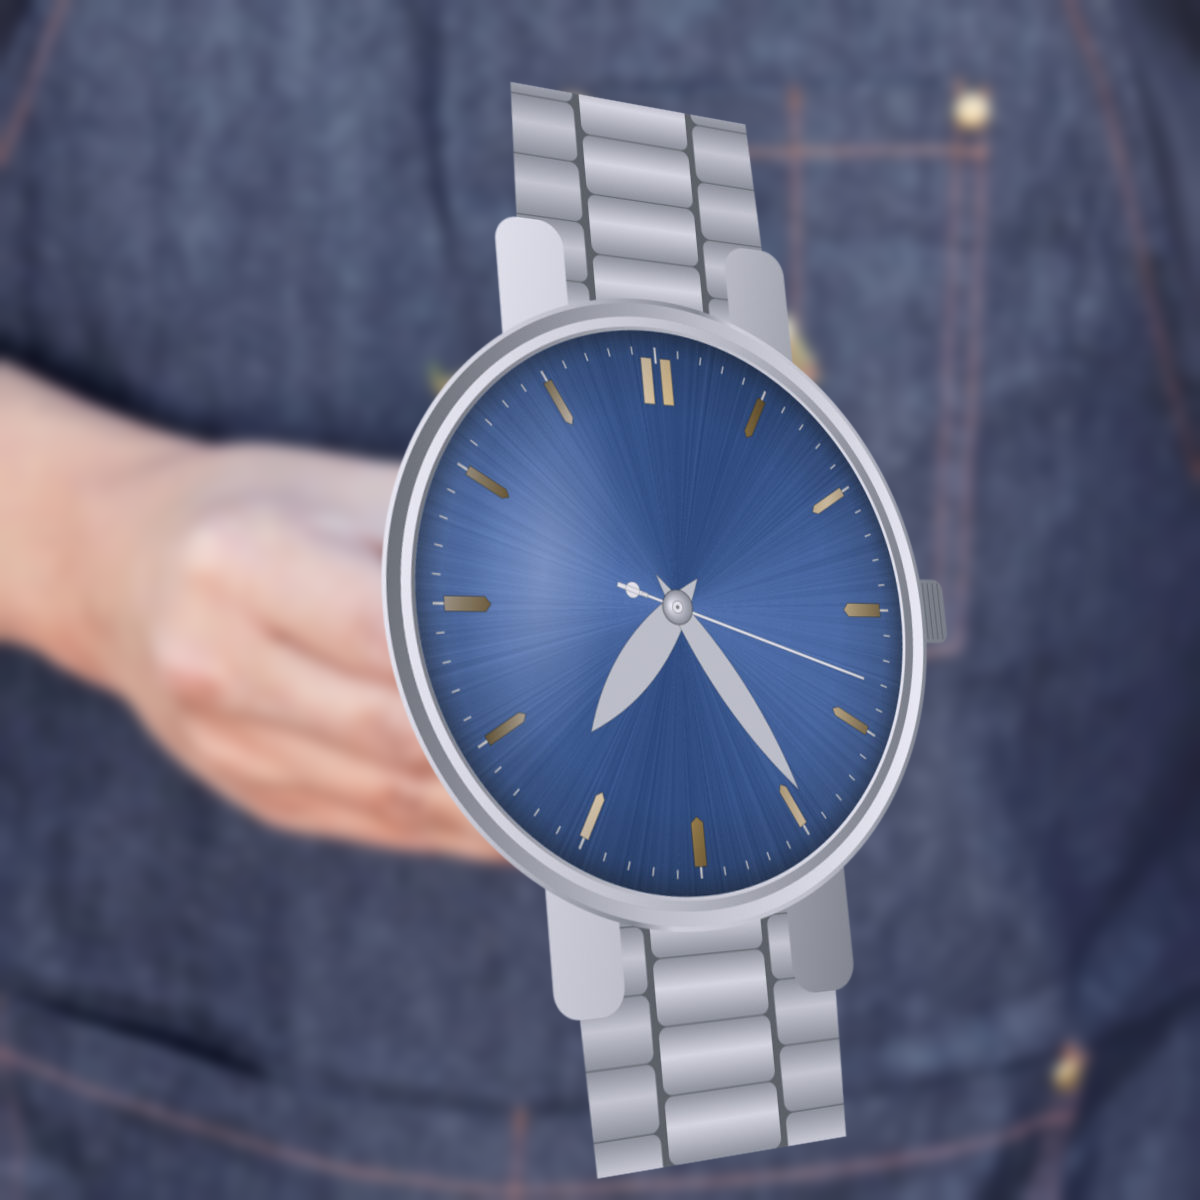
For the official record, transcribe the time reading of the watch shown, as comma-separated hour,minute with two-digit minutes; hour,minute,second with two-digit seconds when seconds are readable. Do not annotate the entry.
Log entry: 7,24,18
